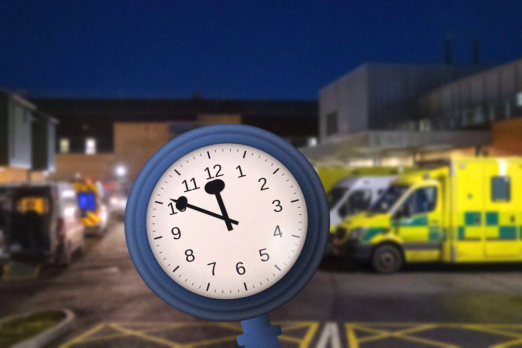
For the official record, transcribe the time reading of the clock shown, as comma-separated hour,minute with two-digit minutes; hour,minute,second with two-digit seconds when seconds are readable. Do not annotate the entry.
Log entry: 11,51
